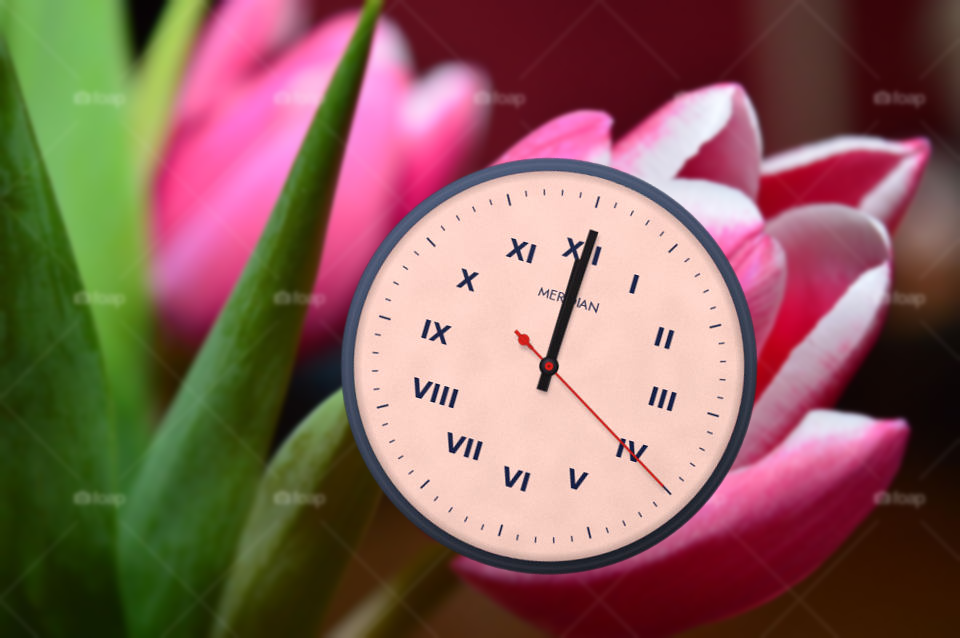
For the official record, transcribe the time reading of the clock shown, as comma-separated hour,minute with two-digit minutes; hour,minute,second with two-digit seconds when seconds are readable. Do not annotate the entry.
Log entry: 12,00,20
